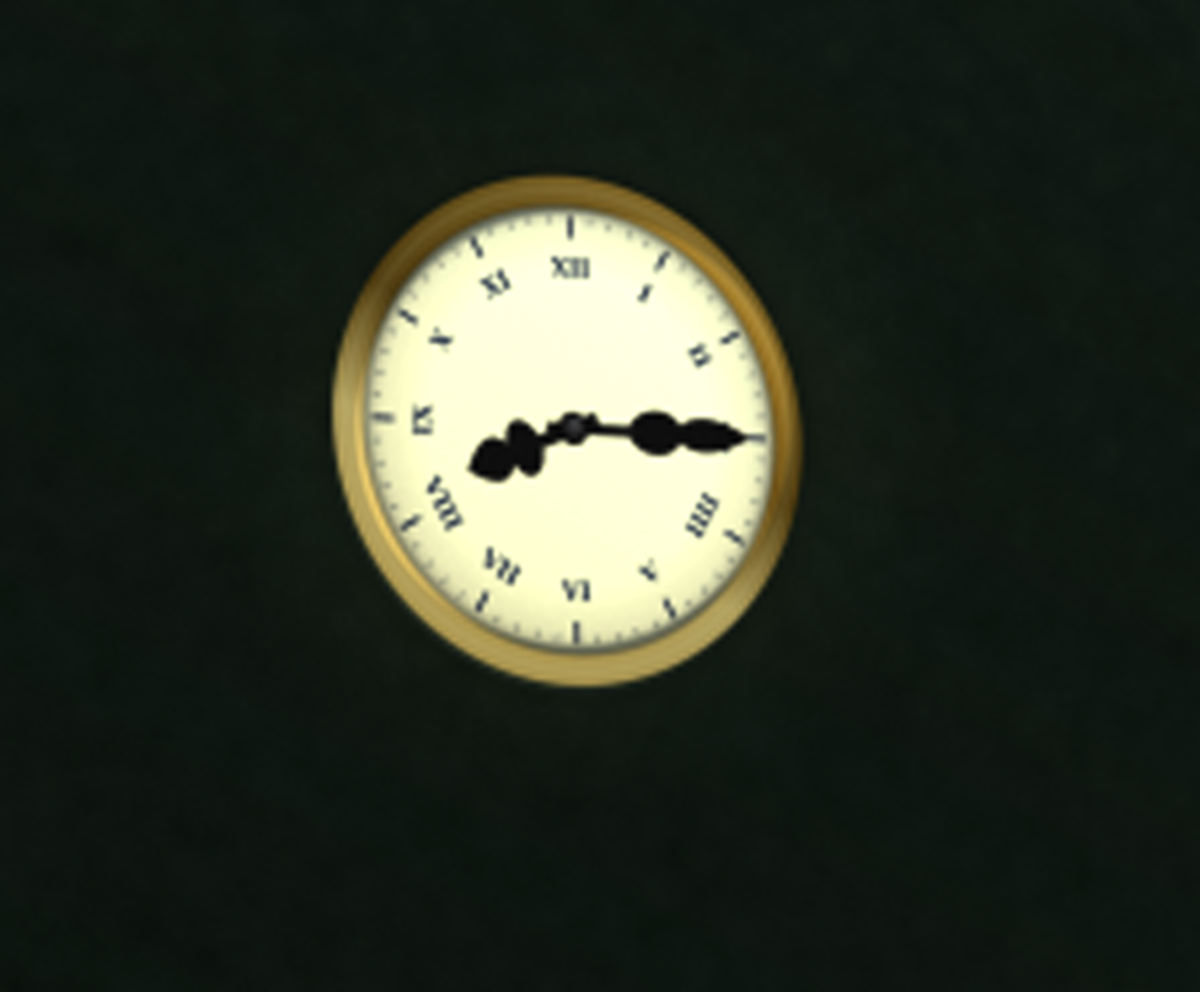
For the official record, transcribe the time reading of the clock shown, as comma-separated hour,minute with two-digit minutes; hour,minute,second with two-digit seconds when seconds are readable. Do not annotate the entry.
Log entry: 8,15
